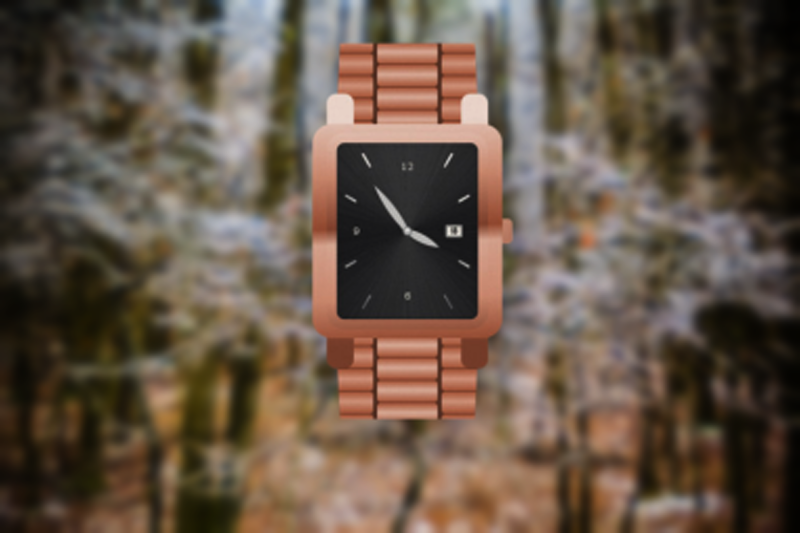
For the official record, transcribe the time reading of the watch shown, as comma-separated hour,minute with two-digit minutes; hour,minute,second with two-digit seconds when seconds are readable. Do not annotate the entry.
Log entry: 3,54
